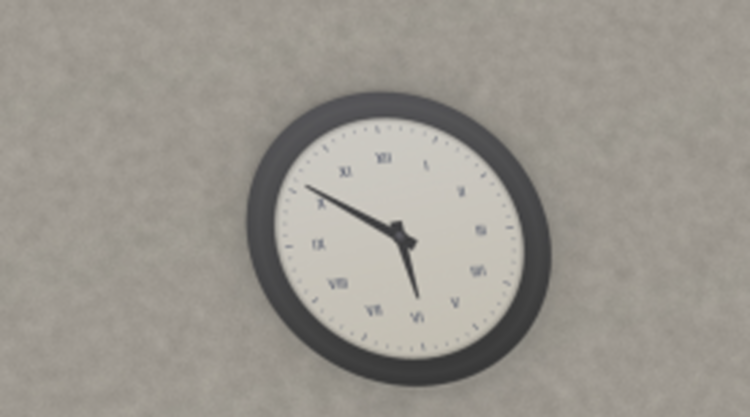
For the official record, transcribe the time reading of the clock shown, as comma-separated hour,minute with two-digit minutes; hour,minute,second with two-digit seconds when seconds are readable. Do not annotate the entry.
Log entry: 5,51
